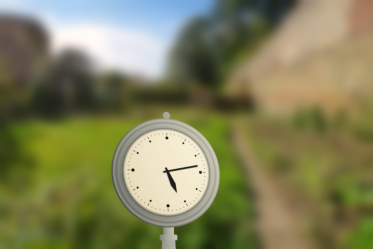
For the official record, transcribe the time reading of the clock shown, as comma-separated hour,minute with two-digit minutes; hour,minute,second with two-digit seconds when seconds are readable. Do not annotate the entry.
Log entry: 5,13
